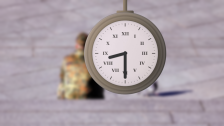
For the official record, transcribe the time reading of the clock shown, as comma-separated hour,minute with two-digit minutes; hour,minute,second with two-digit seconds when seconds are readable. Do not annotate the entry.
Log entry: 8,30
